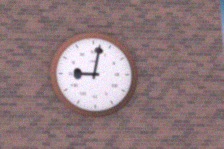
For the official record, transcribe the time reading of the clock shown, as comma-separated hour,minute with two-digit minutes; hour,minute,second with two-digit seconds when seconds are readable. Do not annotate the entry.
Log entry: 9,02
